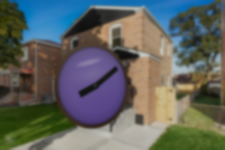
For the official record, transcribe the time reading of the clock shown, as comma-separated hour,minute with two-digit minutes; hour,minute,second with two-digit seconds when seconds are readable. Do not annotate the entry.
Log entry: 8,09
